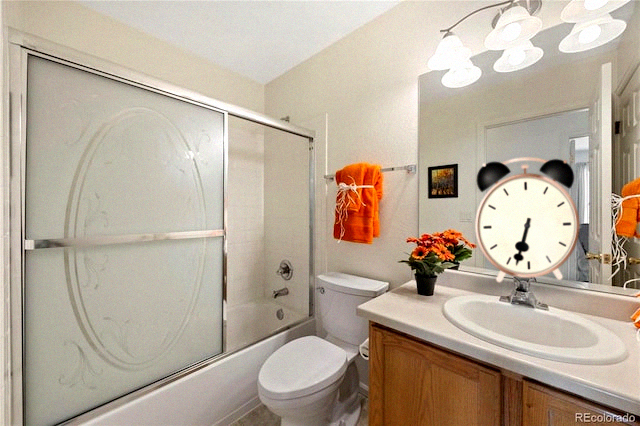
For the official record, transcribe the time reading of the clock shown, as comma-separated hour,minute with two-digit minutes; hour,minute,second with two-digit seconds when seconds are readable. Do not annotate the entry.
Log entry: 6,33
